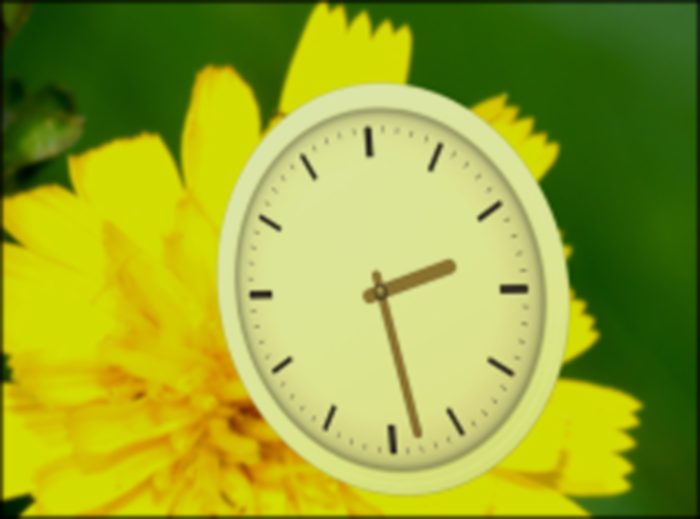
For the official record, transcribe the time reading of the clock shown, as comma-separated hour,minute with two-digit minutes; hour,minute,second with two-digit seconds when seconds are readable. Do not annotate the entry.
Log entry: 2,28
